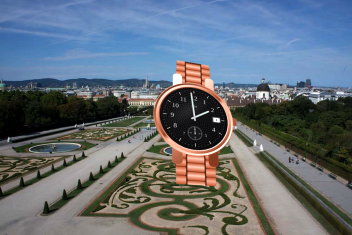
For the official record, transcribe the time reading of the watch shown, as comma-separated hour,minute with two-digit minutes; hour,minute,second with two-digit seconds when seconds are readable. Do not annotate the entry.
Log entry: 1,59
